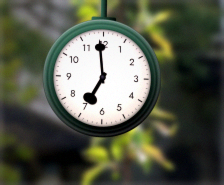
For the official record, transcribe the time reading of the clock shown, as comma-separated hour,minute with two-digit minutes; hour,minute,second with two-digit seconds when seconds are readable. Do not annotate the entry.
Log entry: 6,59
